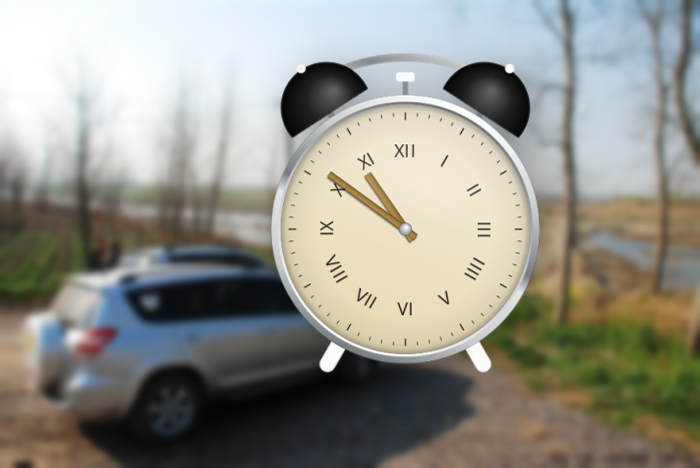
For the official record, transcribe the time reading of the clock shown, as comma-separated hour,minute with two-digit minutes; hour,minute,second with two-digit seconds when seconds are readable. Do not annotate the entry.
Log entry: 10,51
